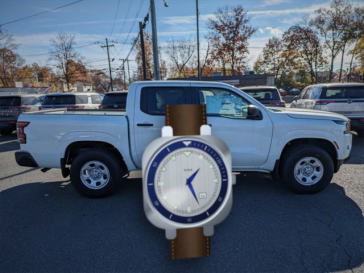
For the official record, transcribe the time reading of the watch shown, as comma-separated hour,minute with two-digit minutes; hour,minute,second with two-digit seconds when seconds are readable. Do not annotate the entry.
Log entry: 1,26
